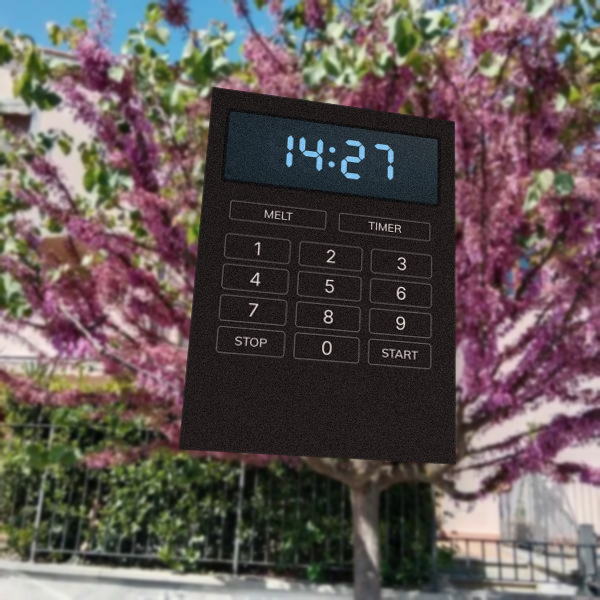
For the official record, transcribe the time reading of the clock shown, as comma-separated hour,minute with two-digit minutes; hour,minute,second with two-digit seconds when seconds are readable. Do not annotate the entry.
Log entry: 14,27
